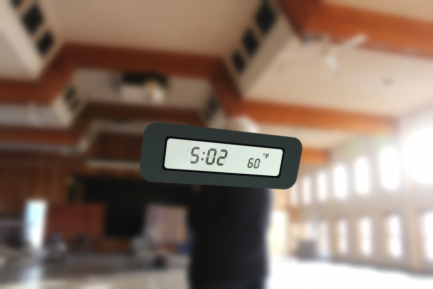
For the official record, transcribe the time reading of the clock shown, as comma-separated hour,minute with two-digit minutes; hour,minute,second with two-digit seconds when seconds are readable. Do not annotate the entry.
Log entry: 5,02
